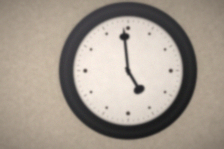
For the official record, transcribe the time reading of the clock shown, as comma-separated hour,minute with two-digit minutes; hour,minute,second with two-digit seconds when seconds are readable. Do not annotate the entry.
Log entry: 4,59
